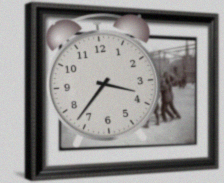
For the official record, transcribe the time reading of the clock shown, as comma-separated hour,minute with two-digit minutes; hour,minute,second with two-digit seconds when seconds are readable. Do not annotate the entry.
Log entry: 3,37
